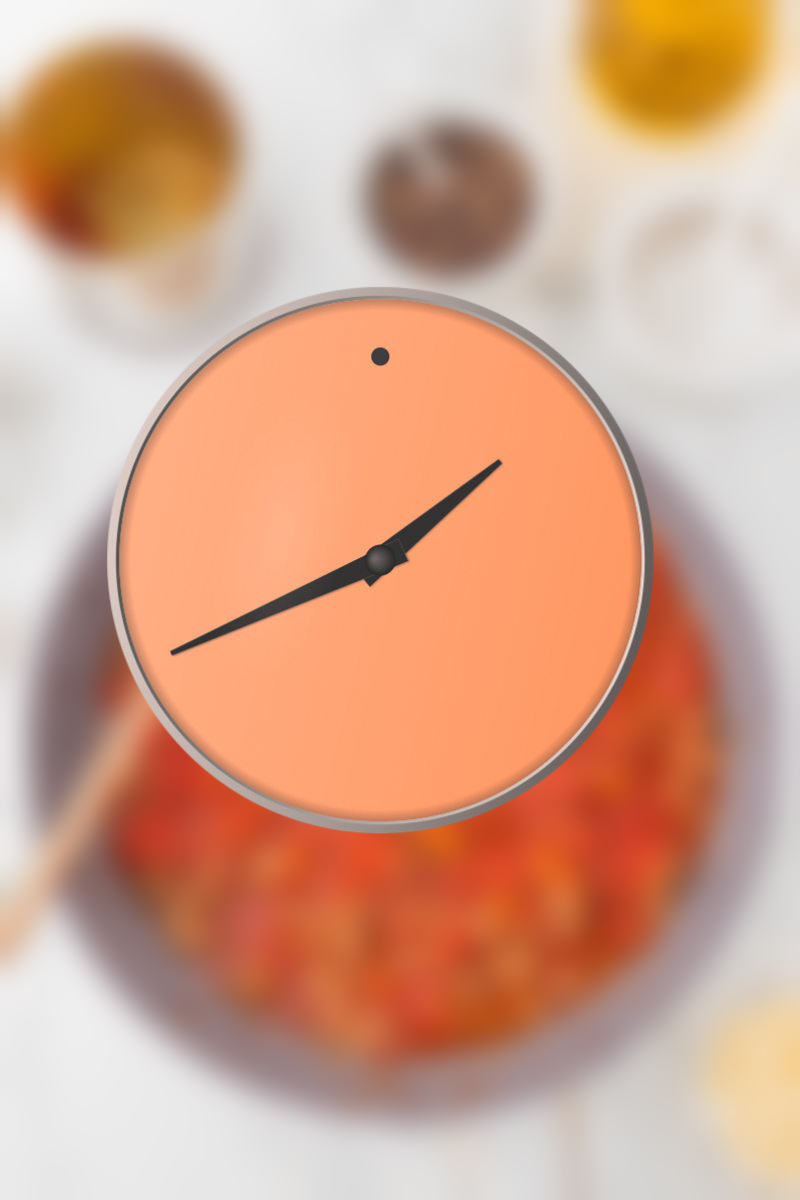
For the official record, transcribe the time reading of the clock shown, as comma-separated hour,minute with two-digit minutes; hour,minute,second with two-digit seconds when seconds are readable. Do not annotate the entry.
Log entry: 1,41
